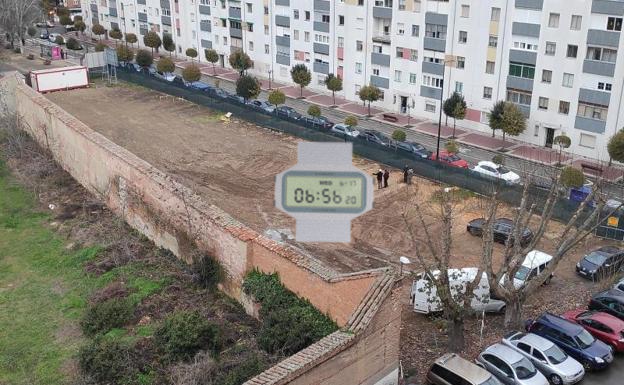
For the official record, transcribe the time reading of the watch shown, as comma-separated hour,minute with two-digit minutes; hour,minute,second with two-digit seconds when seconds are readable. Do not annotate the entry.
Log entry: 6,56
